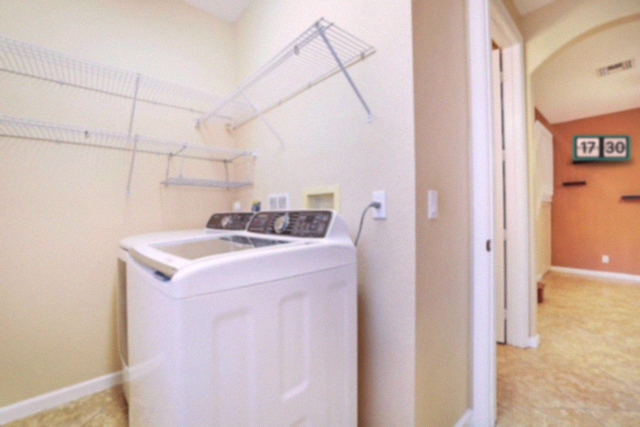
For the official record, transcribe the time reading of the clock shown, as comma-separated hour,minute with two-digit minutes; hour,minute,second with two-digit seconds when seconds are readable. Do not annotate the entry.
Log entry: 17,30
